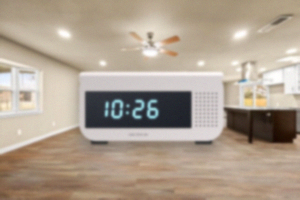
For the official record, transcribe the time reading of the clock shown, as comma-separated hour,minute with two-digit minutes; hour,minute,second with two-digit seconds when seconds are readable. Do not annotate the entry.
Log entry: 10,26
